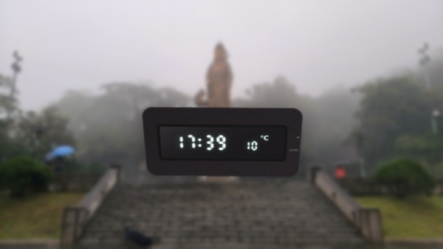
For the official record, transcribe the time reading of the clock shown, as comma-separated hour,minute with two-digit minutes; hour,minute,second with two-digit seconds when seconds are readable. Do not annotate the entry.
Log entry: 17,39
